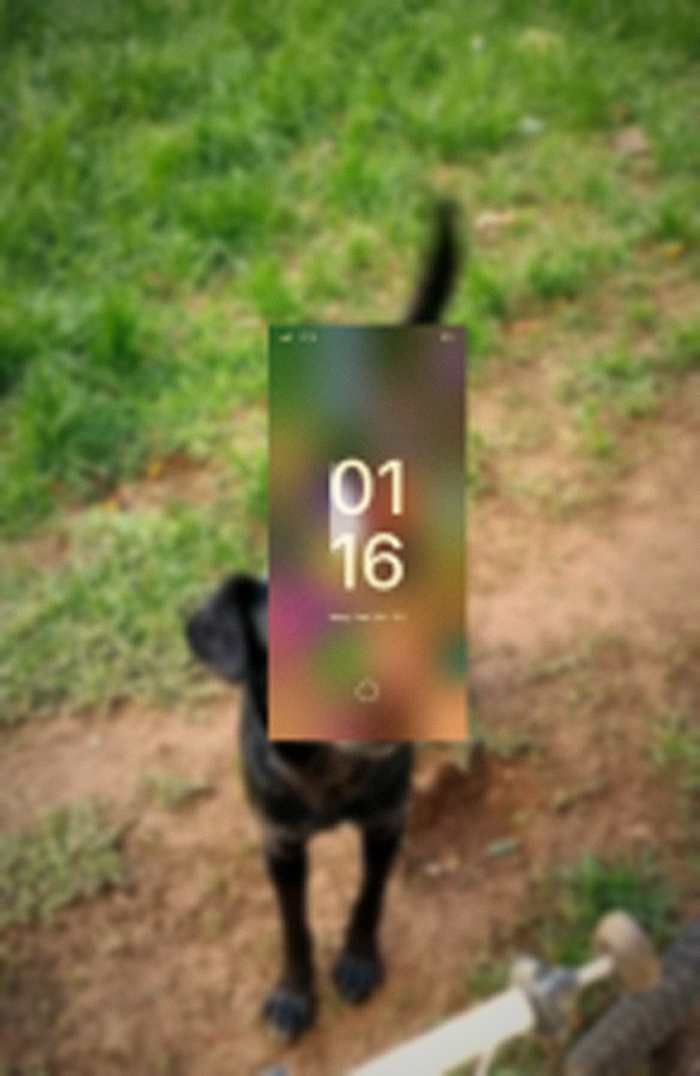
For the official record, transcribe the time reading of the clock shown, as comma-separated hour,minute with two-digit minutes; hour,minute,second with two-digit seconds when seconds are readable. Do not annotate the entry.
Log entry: 1,16
